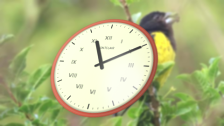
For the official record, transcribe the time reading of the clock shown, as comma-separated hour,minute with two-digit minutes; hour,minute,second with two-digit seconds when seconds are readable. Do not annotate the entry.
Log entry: 11,10
